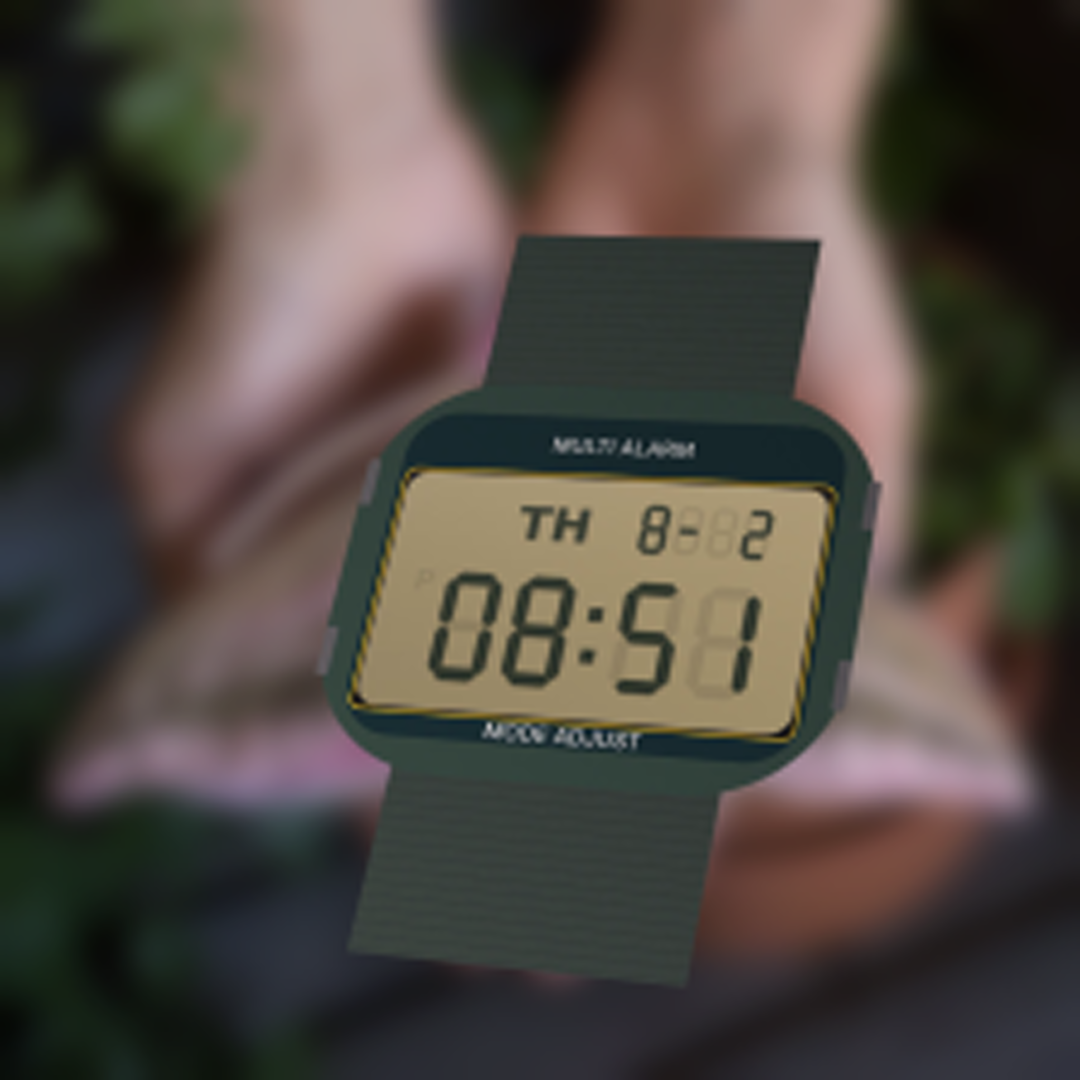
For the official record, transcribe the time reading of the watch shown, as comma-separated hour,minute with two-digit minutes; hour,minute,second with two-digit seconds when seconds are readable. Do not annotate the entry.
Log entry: 8,51
